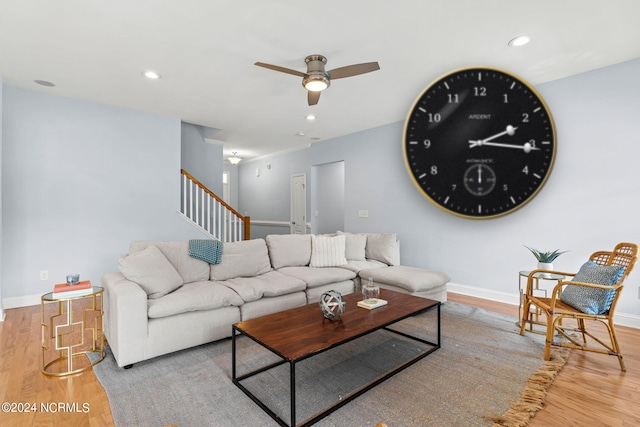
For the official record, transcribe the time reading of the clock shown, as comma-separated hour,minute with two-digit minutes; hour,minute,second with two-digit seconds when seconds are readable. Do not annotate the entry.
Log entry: 2,16
